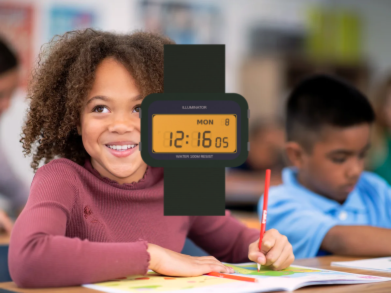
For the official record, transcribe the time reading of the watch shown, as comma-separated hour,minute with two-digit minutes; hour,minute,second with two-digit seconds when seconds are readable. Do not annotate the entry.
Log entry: 12,16,05
